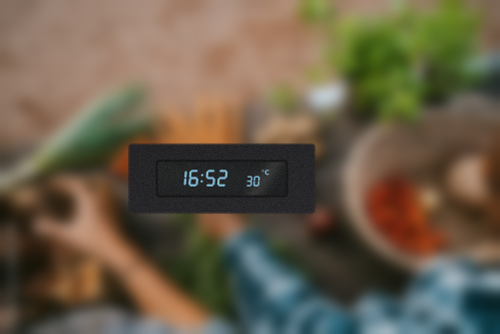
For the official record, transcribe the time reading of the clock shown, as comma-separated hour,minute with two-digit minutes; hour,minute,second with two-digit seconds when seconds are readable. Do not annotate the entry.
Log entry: 16,52
